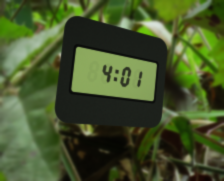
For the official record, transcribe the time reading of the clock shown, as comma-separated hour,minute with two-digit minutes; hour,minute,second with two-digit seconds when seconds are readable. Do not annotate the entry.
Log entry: 4,01
